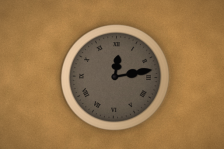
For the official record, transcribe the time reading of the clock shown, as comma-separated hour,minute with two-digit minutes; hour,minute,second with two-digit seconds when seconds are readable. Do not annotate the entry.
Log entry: 12,13
